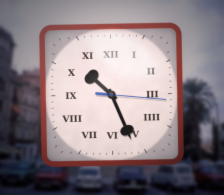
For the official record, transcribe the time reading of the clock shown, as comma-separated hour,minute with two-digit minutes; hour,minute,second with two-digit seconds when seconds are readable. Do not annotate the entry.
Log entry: 10,26,16
